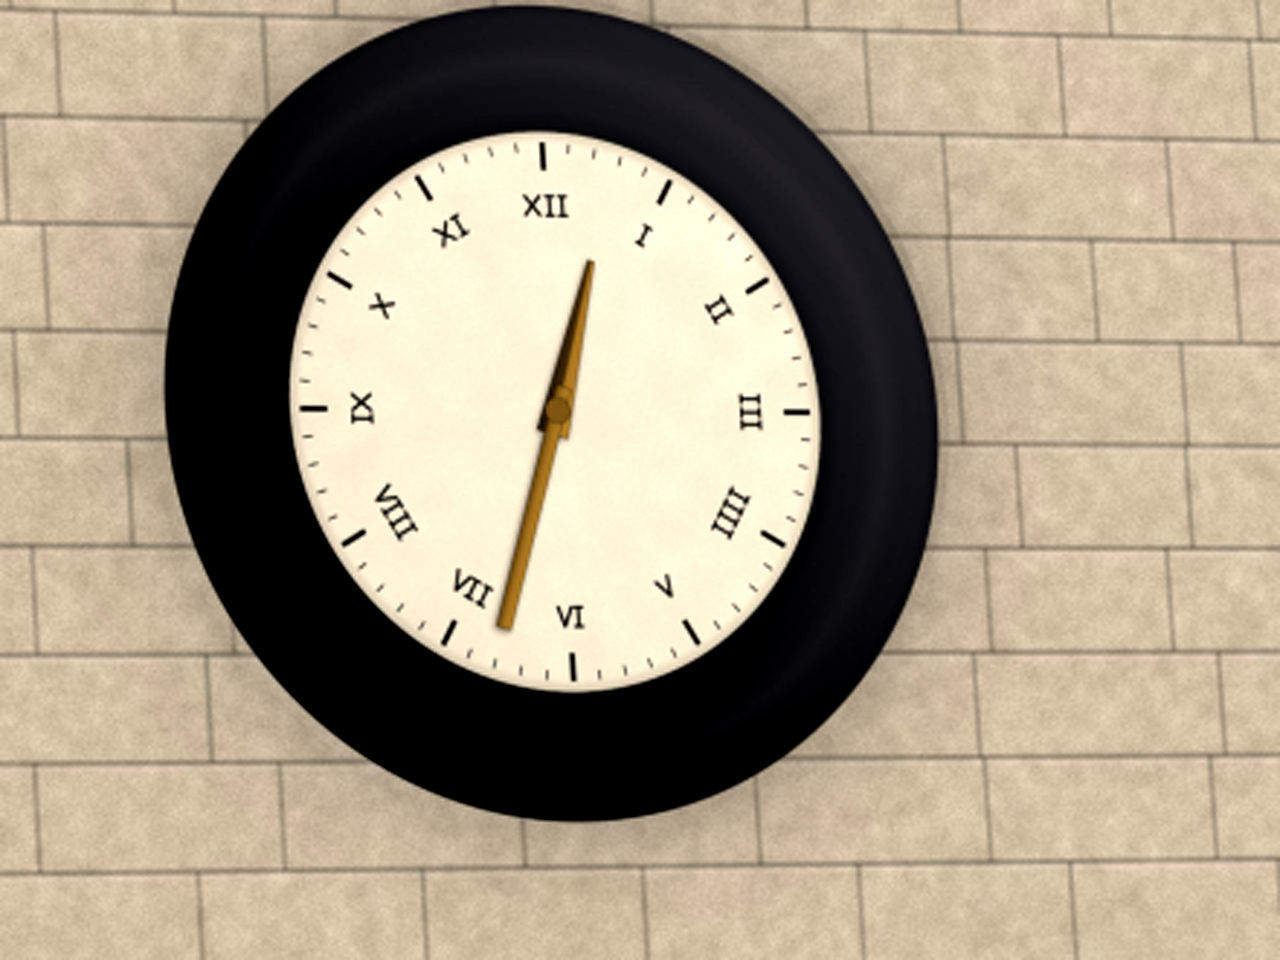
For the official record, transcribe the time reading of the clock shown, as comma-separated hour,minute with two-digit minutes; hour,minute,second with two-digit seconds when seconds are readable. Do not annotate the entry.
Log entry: 12,33
